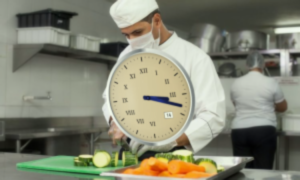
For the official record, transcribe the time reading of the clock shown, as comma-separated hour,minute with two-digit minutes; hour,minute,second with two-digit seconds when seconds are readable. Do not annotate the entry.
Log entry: 3,18
